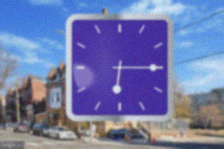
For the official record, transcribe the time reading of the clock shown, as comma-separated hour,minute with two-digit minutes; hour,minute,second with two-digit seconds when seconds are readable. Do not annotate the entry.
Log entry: 6,15
